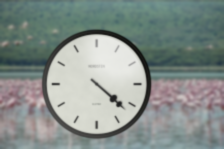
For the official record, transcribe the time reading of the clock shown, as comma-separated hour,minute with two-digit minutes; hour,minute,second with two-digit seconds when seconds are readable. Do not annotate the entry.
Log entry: 4,22
